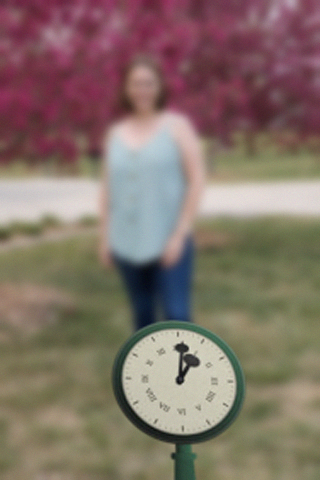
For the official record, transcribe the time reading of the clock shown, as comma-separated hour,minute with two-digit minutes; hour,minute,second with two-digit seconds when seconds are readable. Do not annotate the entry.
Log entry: 1,01
